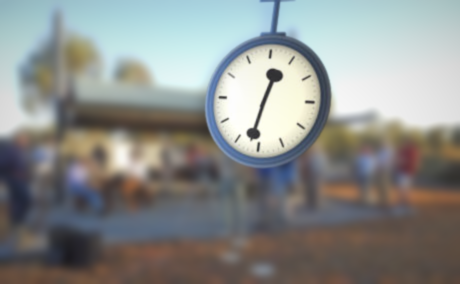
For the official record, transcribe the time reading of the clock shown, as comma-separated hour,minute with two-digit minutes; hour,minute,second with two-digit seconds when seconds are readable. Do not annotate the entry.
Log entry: 12,32
